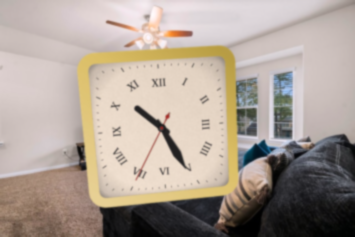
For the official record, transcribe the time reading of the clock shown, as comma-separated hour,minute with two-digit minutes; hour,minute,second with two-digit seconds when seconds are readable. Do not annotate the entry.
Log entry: 10,25,35
